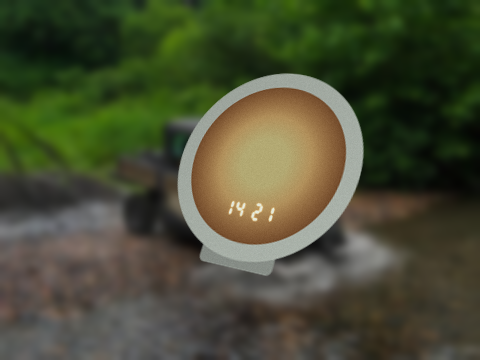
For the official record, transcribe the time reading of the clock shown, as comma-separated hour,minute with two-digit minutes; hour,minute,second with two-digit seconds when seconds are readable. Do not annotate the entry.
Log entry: 14,21
